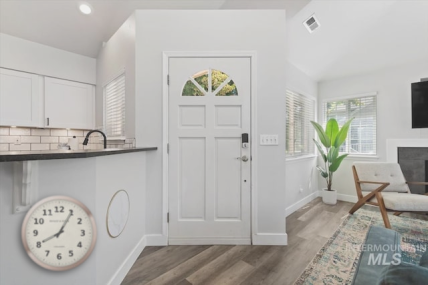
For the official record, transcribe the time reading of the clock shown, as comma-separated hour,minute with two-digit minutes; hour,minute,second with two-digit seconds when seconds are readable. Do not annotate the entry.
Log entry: 8,05
